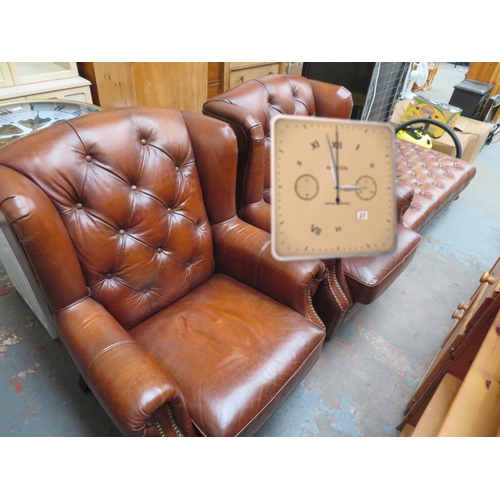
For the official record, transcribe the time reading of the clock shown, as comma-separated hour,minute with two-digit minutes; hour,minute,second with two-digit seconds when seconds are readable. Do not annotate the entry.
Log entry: 2,58
